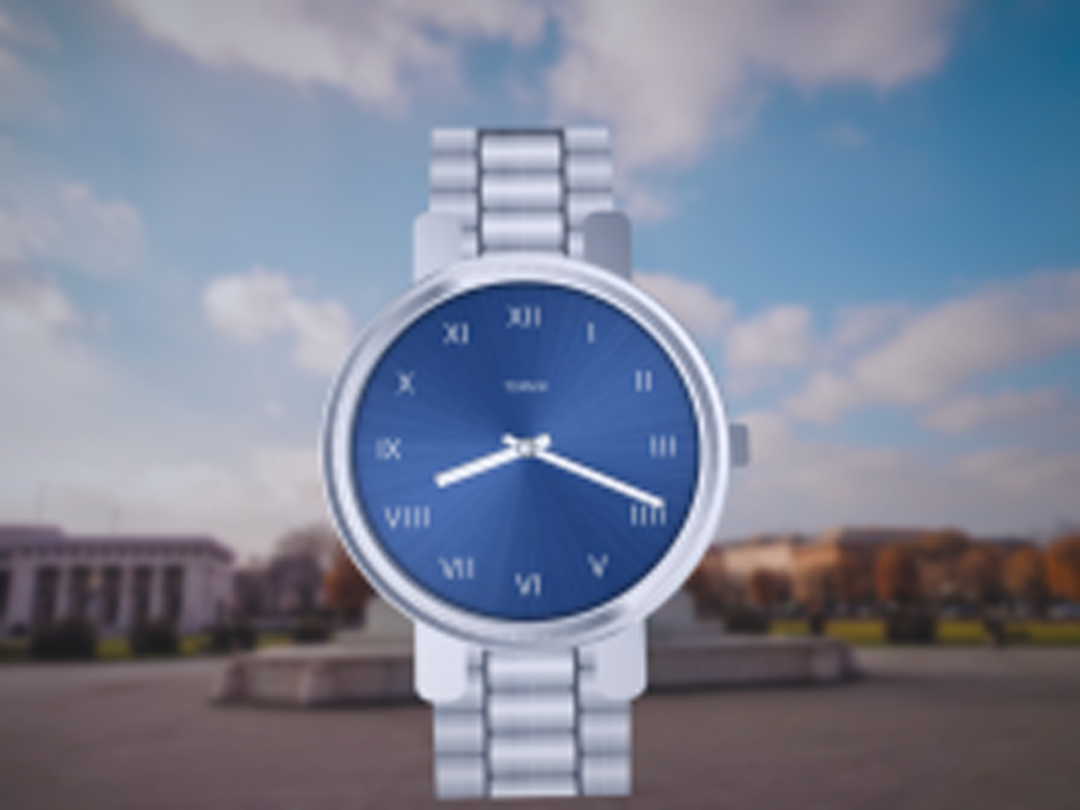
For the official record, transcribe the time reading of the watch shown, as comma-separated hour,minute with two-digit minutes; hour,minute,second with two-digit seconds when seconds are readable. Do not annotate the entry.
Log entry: 8,19
